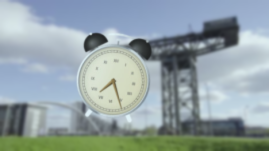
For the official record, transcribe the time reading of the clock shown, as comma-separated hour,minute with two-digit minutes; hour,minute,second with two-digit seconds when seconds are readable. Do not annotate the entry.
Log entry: 7,26
